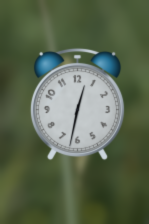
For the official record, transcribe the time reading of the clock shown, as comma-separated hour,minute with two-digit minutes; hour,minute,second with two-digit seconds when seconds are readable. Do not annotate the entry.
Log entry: 12,32
